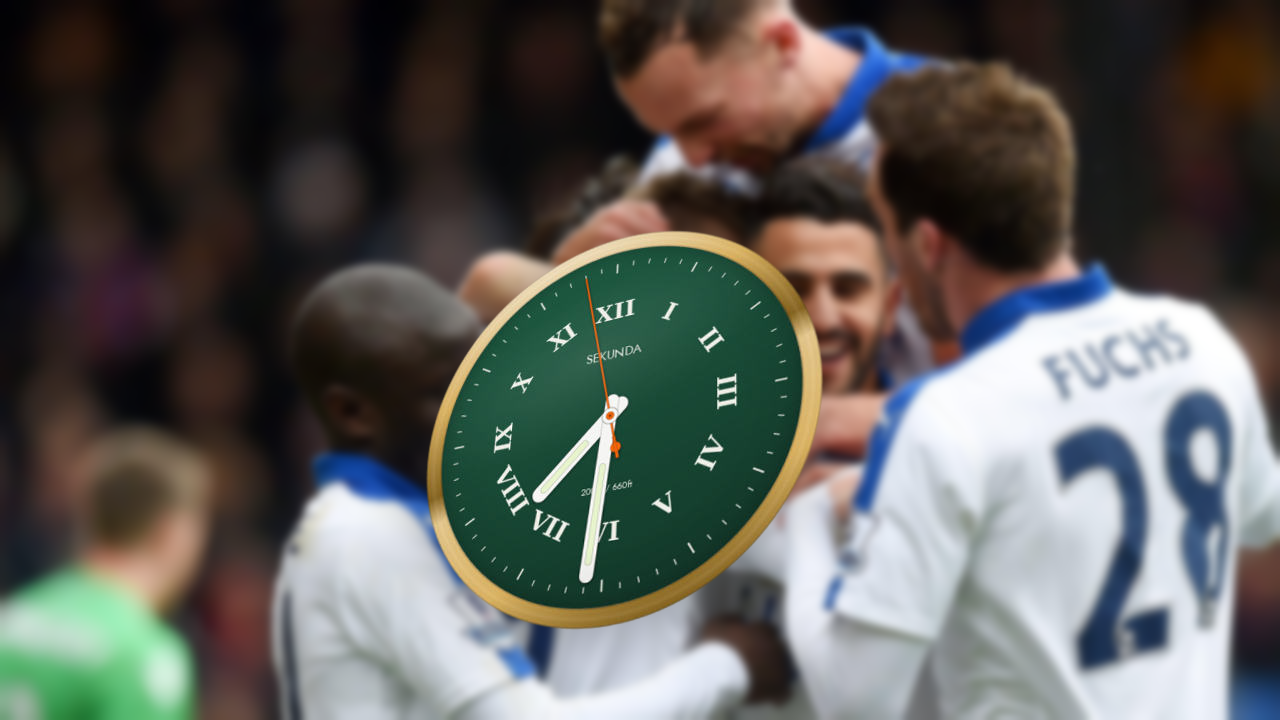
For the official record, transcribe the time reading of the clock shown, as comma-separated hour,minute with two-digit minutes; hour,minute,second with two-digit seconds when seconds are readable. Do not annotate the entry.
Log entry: 7,30,58
